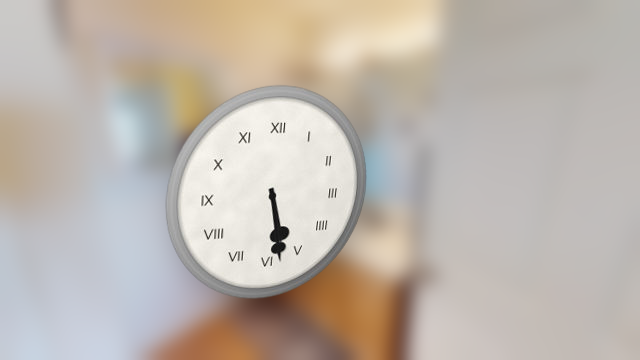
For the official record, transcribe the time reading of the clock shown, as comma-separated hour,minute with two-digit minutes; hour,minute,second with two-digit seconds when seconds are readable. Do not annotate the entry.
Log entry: 5,28
